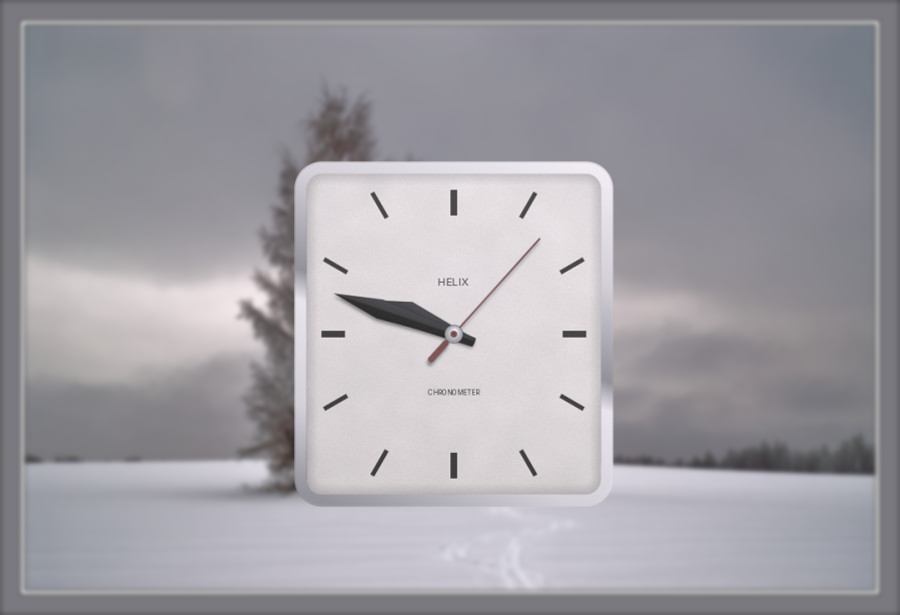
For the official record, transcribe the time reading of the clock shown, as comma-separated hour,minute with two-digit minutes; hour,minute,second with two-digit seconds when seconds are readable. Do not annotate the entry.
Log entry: 9,48,07
